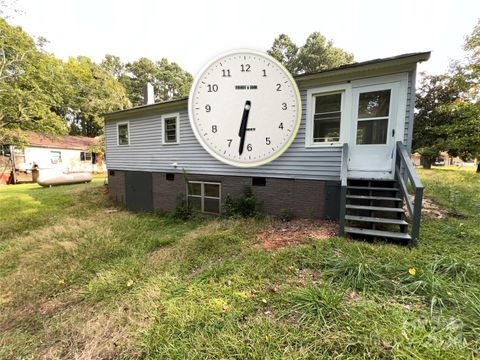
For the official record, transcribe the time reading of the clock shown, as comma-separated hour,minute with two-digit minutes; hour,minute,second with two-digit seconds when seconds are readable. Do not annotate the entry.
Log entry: 6,32
